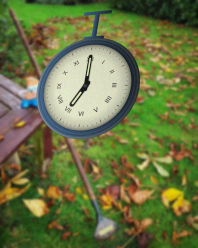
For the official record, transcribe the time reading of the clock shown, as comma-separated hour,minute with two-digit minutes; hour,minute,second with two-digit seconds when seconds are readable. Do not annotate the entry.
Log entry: 7,00
